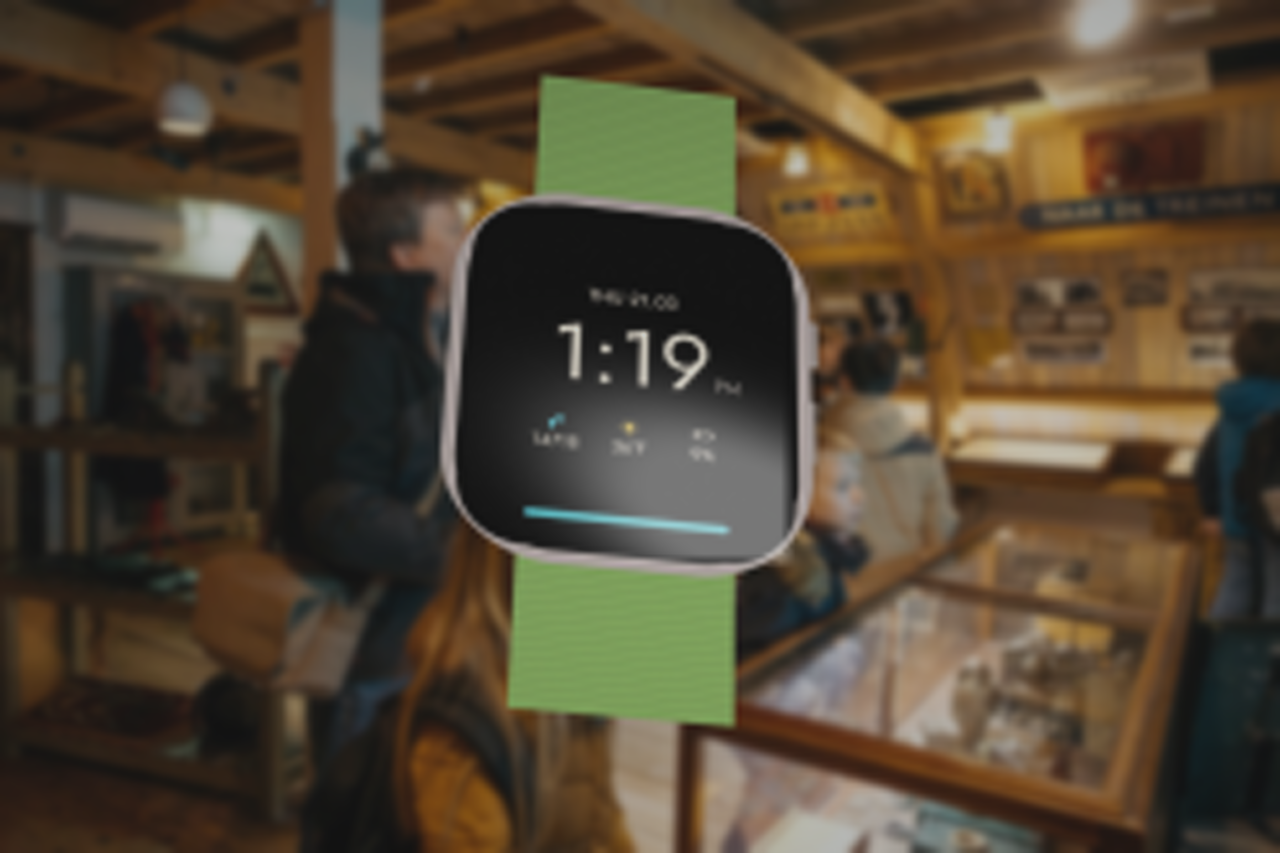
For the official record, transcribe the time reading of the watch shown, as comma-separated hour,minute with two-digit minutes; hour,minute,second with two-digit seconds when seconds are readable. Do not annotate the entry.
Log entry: 1,19
